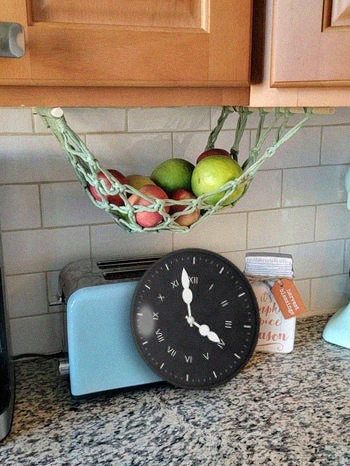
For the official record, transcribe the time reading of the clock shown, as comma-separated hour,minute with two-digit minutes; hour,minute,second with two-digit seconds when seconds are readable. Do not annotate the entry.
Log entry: 3,58
